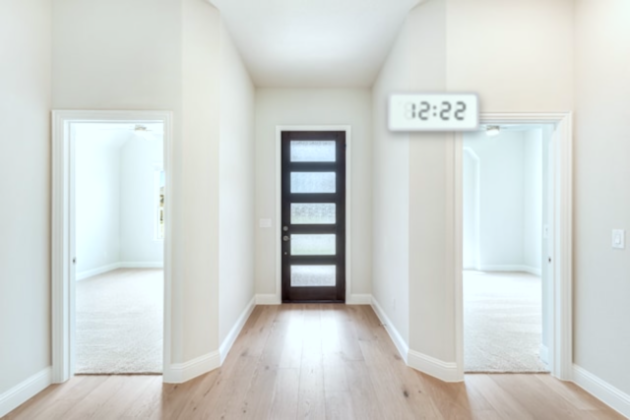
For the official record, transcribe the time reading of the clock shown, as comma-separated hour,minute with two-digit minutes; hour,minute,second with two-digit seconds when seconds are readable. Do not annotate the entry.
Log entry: 12,22
